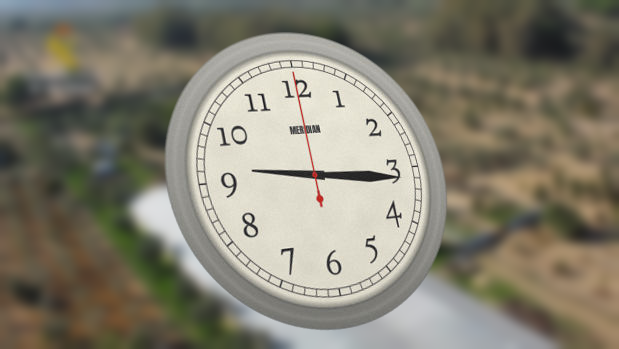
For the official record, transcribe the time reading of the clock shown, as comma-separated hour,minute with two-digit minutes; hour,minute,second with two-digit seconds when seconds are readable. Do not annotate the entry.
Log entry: 9,16,00
